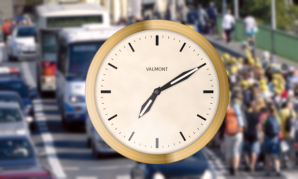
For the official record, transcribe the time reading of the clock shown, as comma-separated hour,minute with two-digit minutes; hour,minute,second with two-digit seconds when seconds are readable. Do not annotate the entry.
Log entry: 7,10
